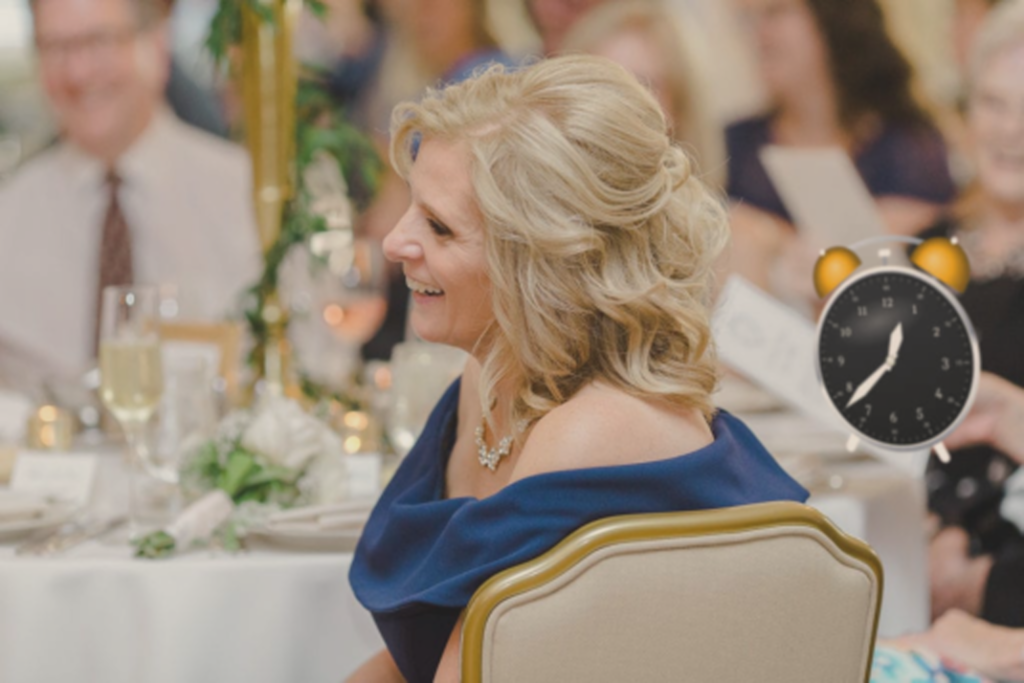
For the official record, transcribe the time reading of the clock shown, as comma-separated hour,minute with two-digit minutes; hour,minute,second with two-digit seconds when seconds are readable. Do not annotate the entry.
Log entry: 12,38
